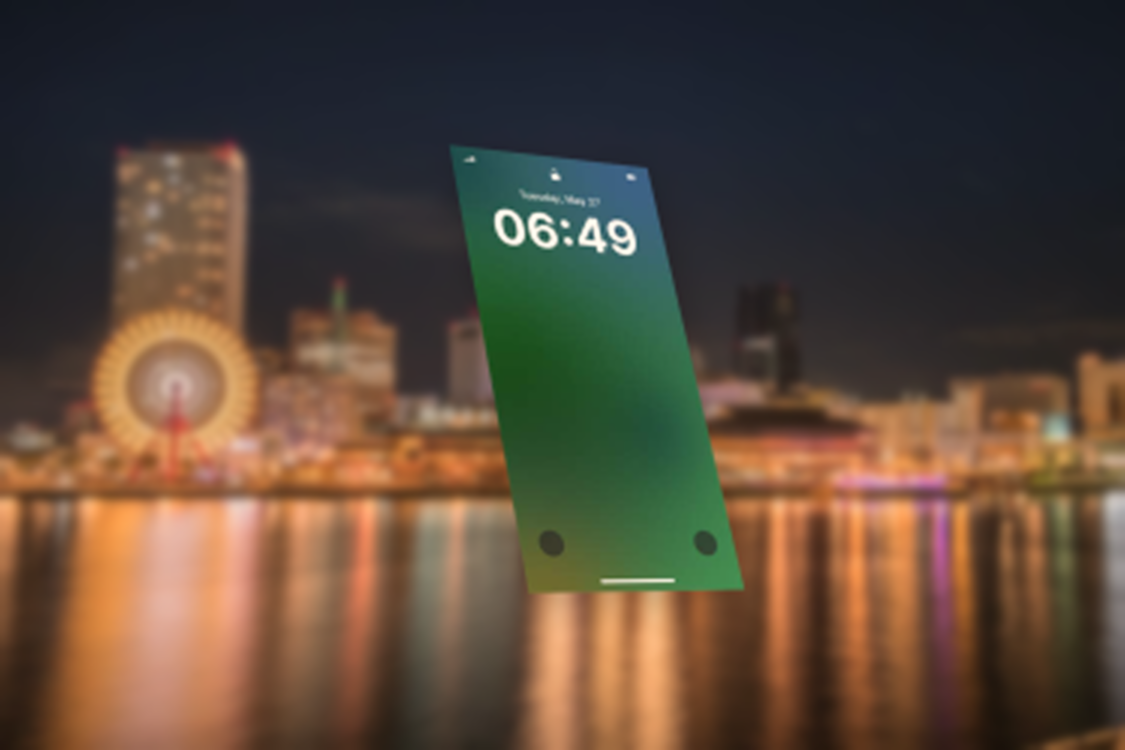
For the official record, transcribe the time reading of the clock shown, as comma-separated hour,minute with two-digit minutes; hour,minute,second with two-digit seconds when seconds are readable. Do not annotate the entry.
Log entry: 6,49
